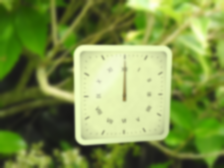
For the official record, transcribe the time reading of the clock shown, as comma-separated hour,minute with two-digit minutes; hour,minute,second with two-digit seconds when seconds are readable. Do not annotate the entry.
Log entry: 12,00
